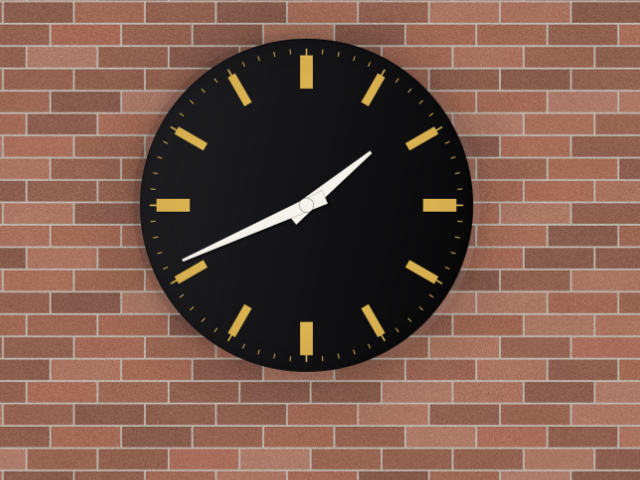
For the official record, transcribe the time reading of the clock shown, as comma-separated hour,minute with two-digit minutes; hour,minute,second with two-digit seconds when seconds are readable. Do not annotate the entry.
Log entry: 1,41
